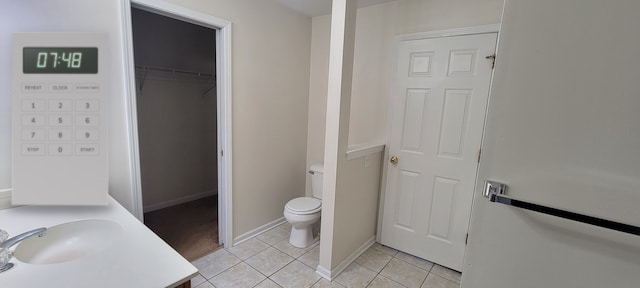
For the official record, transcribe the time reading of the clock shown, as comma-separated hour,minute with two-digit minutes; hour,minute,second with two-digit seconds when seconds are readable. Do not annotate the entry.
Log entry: 7,48
